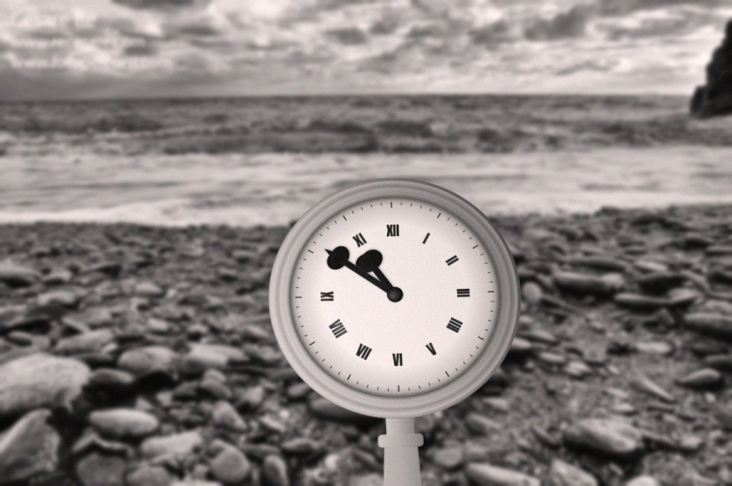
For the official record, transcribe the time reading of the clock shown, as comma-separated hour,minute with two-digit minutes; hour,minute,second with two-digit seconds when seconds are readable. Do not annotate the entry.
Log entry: 10,51
